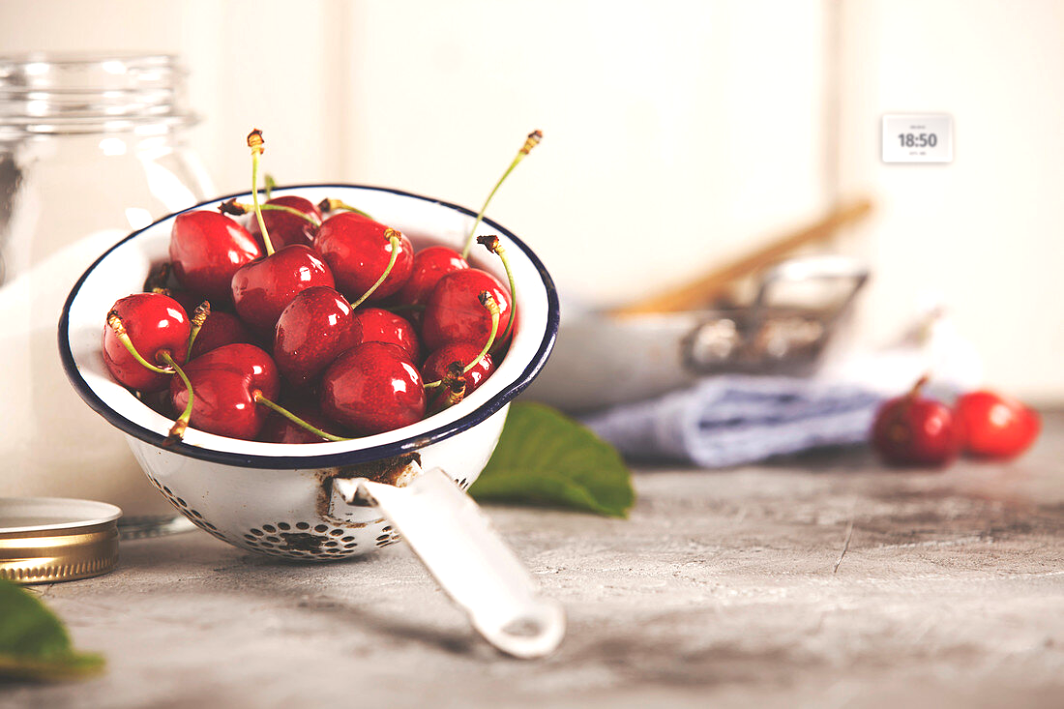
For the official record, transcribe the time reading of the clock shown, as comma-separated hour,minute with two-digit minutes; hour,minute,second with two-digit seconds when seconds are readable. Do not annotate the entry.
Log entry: 18,50
